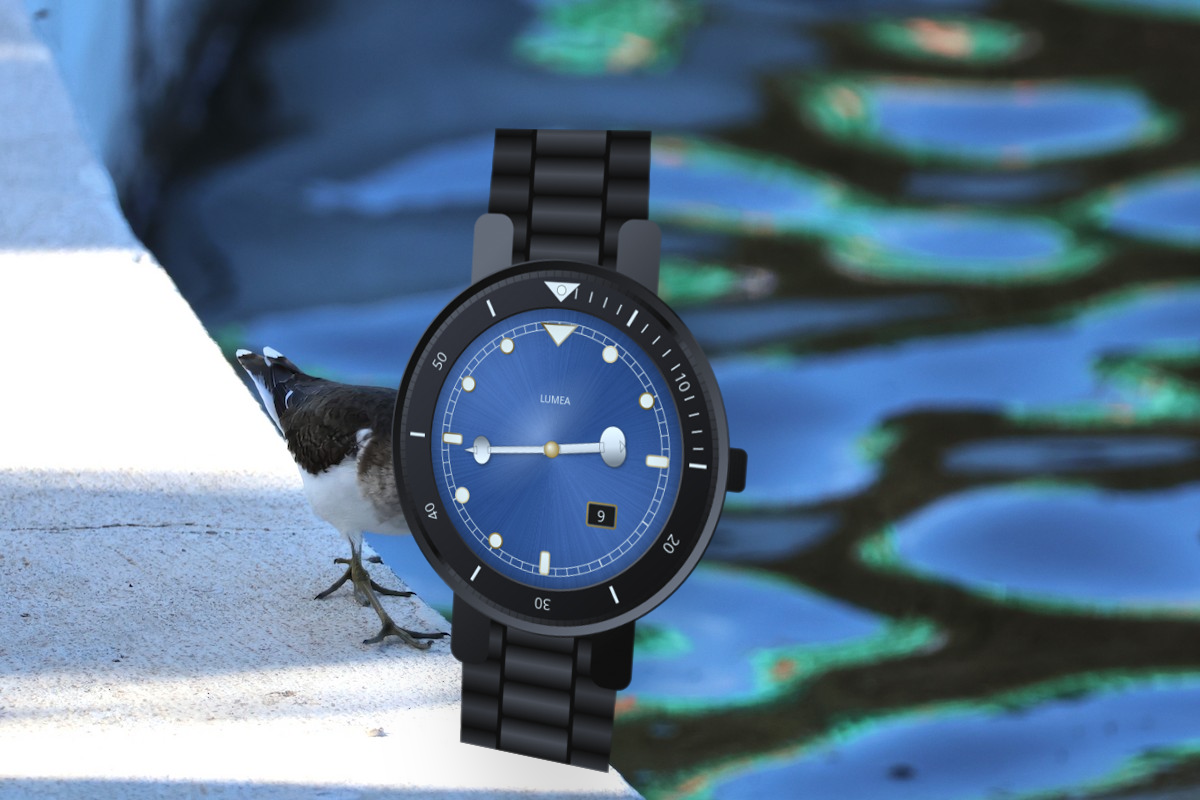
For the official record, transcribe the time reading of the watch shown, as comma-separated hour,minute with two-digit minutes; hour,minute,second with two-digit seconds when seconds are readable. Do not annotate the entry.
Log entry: 2,44
